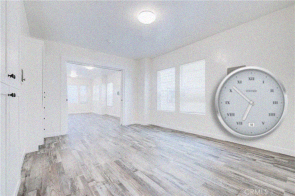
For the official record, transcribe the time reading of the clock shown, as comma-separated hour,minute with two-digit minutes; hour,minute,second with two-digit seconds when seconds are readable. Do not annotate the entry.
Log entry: 6,52
